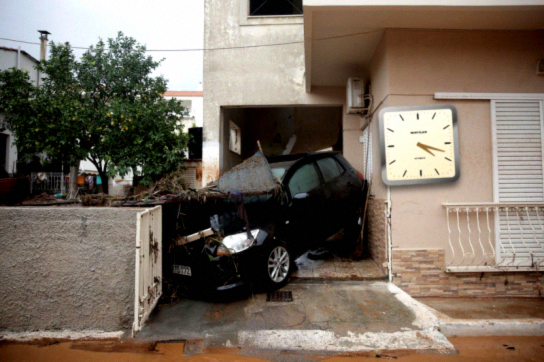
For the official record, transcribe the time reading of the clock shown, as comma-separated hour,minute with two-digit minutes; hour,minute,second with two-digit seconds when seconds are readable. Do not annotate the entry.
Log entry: 4,18
